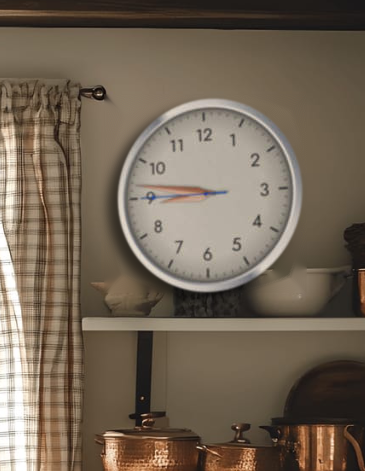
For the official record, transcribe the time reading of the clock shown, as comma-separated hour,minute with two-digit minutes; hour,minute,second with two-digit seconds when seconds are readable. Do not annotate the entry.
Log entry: 8,46,45
